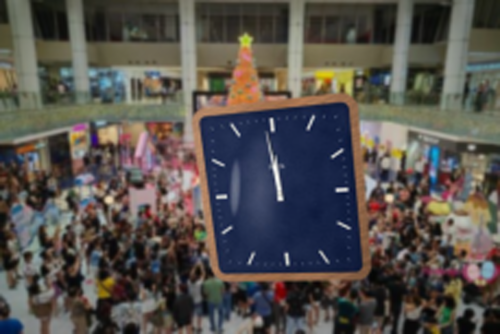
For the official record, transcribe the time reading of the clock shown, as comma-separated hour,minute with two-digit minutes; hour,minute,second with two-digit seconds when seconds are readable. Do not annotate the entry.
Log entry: 11,59
